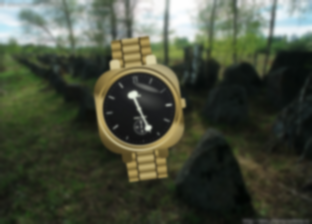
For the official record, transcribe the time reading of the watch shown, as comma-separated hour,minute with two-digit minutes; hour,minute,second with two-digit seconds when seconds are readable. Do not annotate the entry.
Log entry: 11,27
